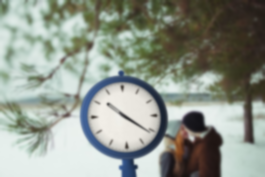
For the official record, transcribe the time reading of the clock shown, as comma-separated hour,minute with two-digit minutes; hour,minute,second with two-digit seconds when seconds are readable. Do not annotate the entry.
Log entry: 10,21
